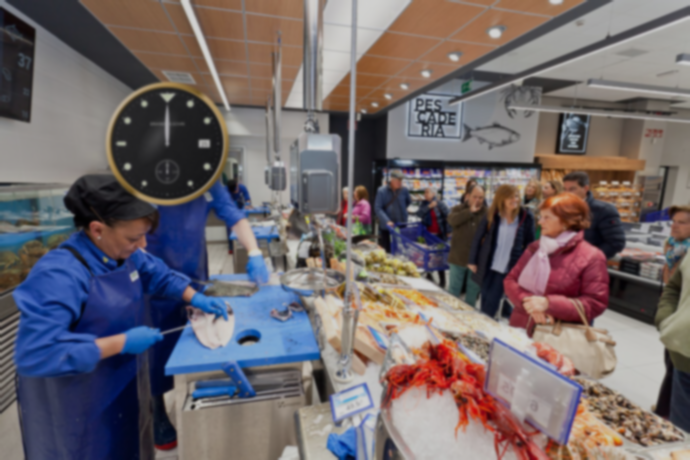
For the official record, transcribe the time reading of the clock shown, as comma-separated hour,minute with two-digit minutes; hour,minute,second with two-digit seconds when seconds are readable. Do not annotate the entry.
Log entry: 12,00
